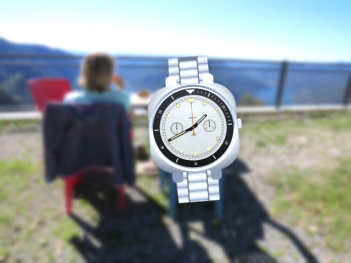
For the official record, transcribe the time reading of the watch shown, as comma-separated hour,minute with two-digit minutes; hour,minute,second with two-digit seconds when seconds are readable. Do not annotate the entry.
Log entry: 1,41
